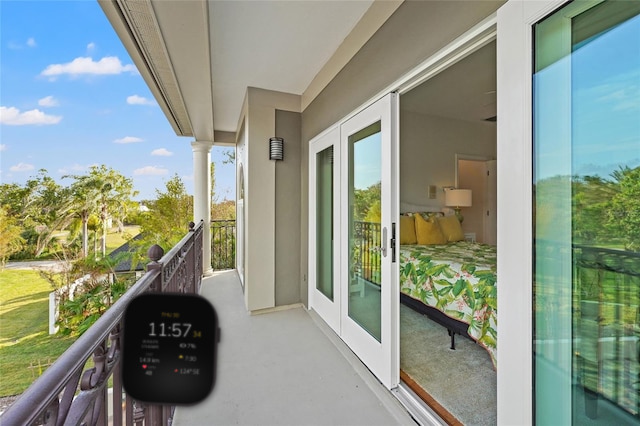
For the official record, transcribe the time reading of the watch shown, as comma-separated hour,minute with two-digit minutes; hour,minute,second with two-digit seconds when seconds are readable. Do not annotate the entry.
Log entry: 11,57
